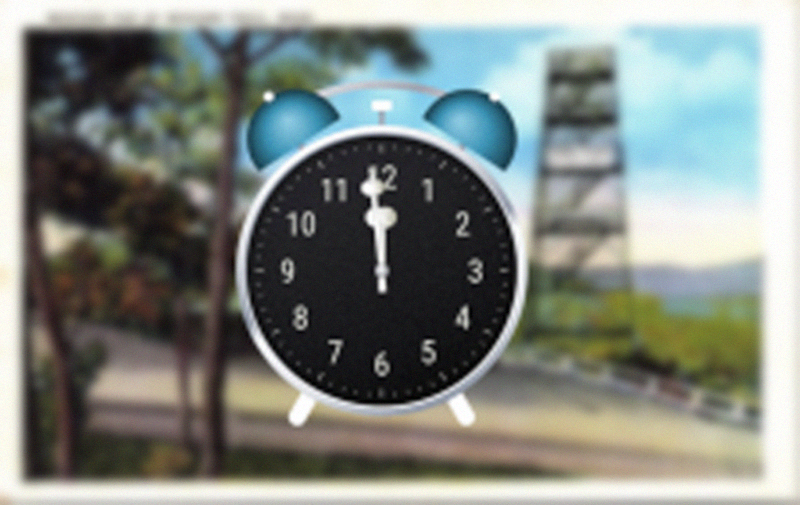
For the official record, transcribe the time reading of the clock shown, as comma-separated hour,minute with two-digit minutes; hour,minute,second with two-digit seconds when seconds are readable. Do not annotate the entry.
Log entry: 11,59
